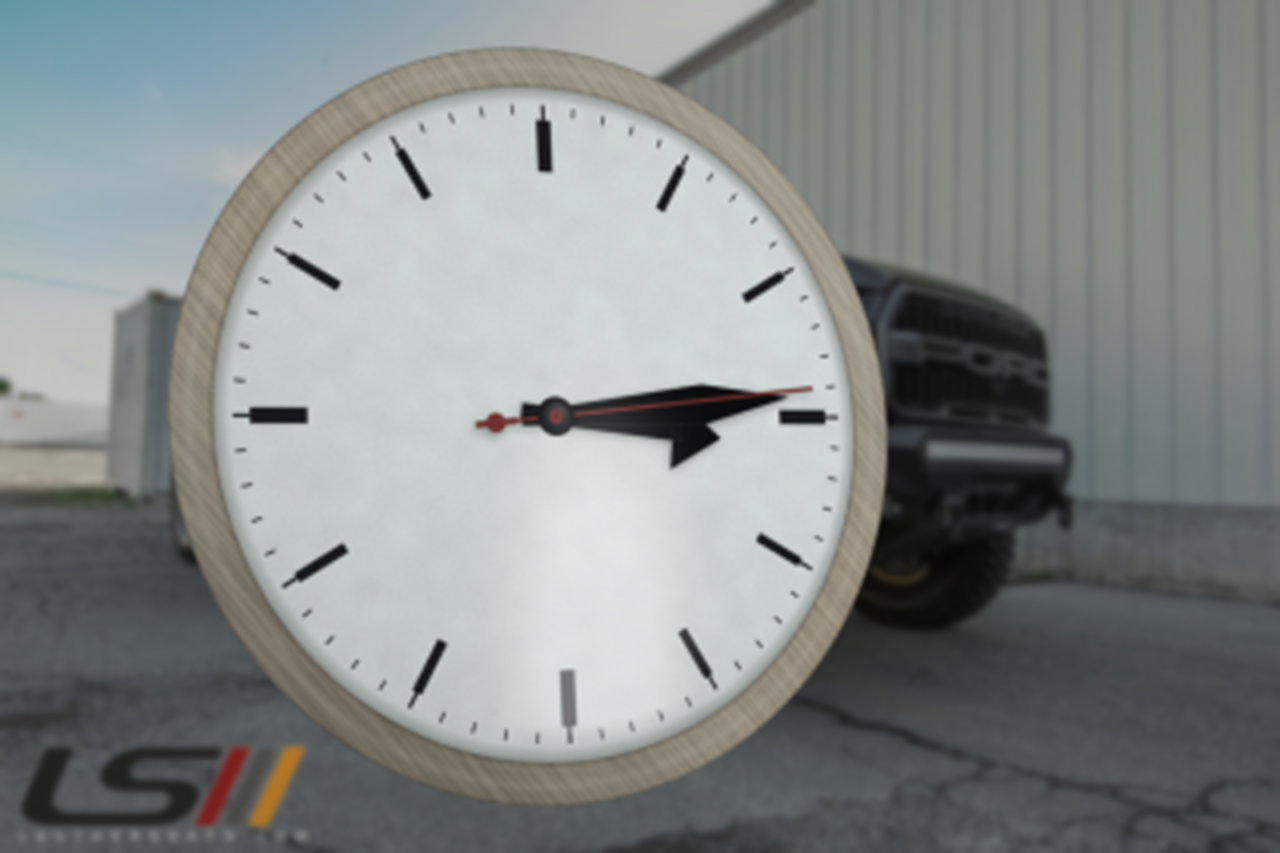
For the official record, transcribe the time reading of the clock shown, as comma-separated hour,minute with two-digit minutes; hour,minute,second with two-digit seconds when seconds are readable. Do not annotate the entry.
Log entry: 3,14,14
